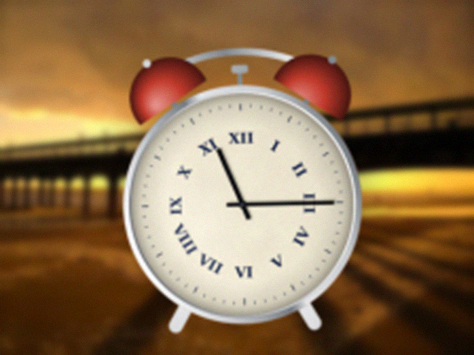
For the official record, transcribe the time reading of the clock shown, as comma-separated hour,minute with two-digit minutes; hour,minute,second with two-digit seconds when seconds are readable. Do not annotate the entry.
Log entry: 11,15
